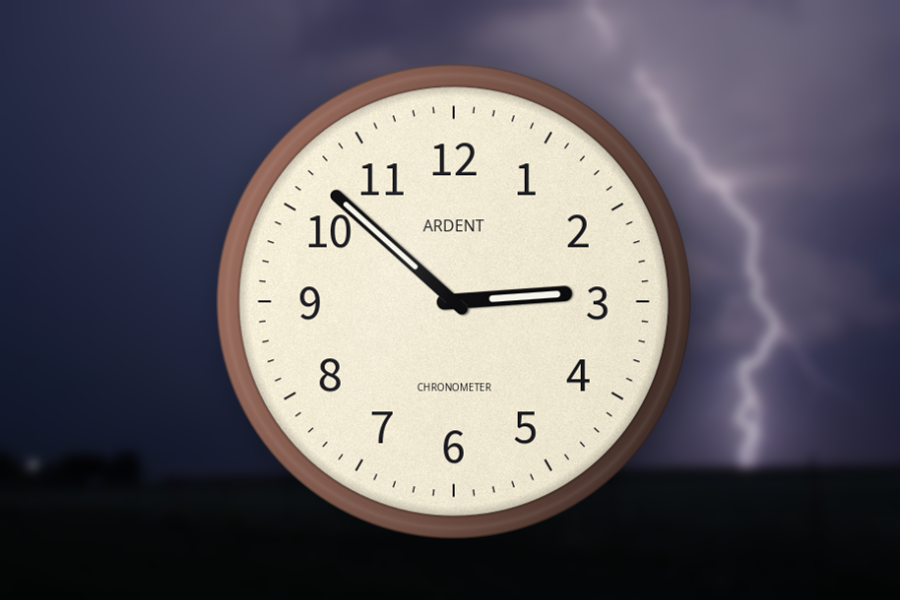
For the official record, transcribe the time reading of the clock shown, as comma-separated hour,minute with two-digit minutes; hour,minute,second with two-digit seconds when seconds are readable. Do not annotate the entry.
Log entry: 2,52
